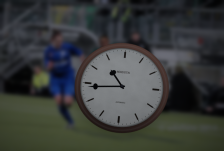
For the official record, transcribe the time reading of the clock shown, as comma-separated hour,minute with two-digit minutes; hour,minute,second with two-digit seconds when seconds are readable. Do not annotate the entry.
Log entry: 10,44
